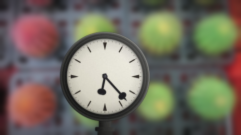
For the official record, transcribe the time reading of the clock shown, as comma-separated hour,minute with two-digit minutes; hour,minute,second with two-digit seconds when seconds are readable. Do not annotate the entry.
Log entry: 6,23
